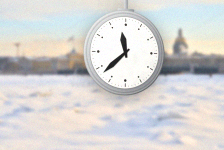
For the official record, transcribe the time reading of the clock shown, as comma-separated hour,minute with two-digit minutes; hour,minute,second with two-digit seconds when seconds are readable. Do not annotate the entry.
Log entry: 11,38
